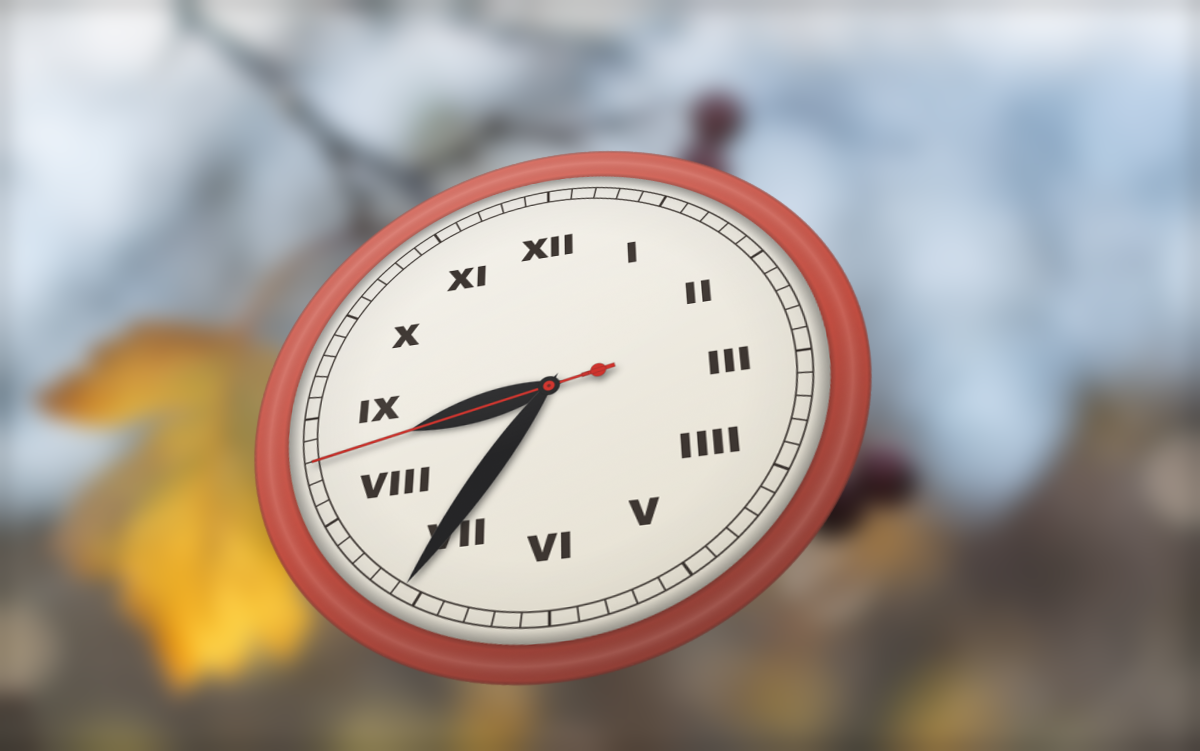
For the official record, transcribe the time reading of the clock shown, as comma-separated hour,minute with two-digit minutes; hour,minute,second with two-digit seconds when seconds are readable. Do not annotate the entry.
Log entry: 8,35,43
